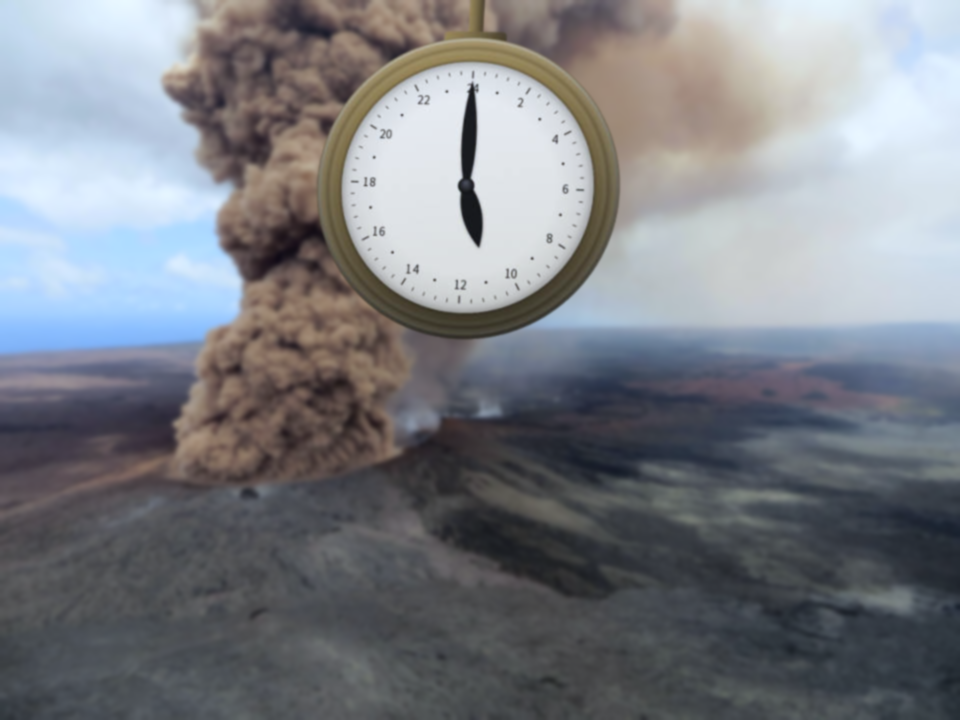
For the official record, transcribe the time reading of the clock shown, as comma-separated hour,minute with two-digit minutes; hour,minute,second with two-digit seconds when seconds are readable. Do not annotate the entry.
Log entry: 11,00
